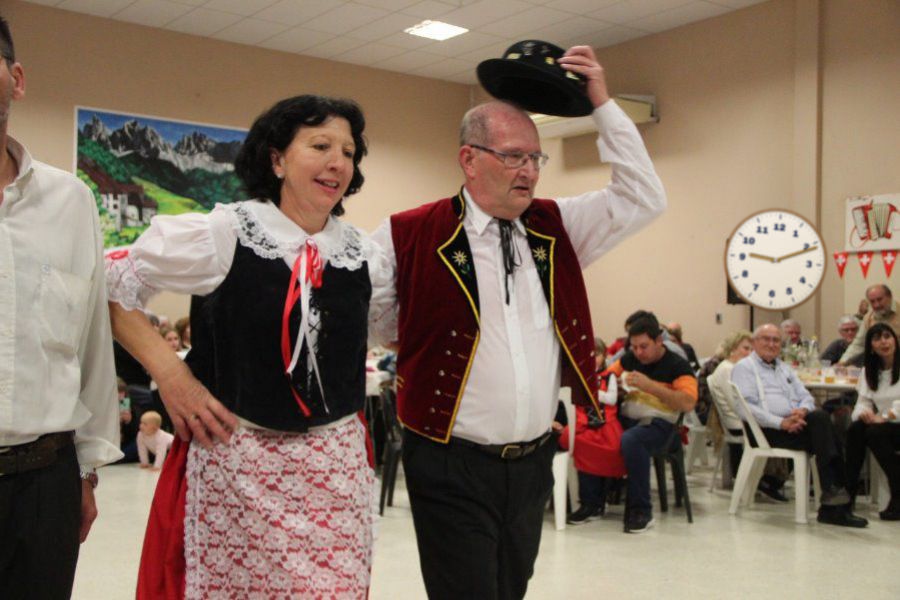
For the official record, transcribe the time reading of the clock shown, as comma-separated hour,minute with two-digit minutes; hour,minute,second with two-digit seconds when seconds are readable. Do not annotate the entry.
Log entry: 9,11
